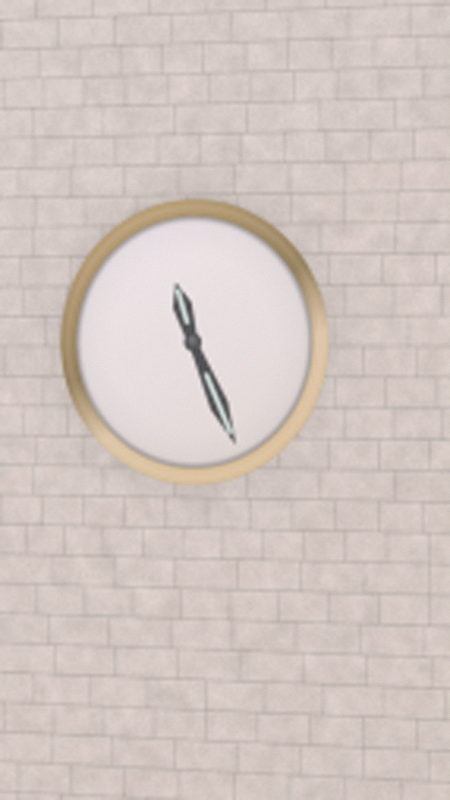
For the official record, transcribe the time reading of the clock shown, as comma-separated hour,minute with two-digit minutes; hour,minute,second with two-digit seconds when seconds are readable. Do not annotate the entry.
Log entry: 11,26
